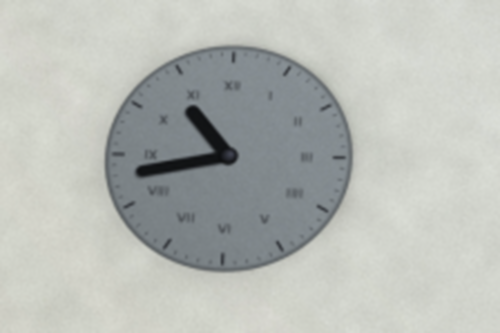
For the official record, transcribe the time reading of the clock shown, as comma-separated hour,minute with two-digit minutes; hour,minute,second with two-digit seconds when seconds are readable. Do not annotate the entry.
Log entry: 10,43
